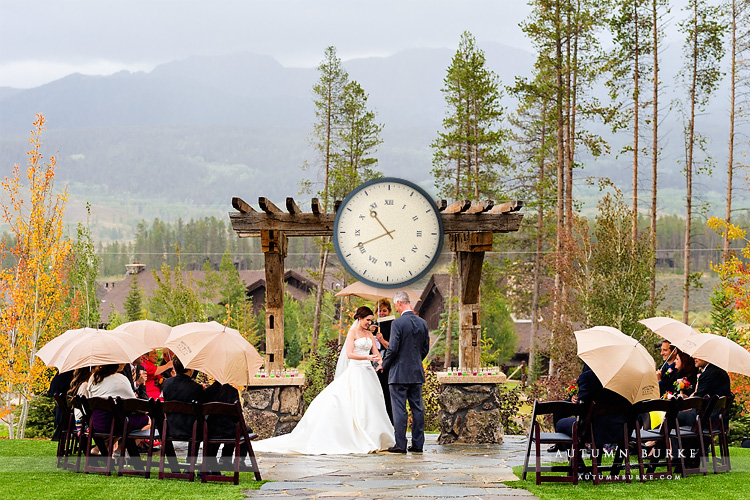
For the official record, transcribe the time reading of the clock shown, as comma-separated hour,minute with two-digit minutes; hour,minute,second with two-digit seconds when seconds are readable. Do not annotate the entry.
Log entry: 10,41
